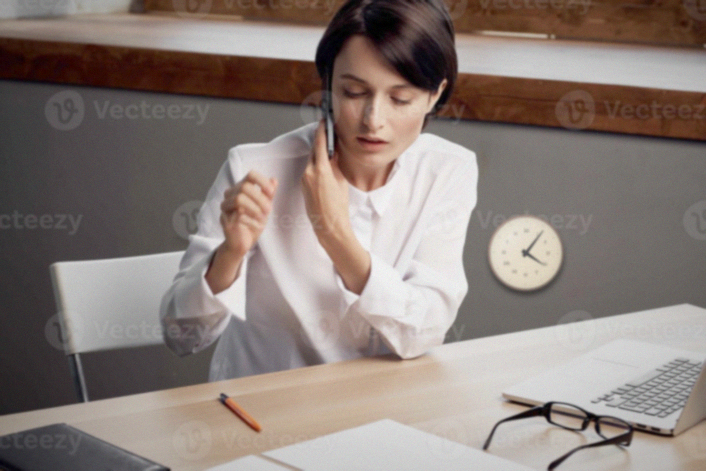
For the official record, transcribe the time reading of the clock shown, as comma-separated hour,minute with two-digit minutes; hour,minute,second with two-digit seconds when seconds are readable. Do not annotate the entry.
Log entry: 4,06
